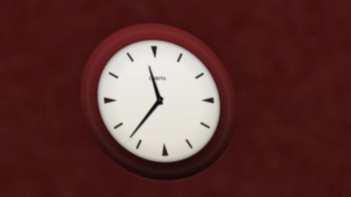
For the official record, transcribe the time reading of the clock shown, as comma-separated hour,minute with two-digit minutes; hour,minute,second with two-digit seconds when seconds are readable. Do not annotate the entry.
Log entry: 11,37
